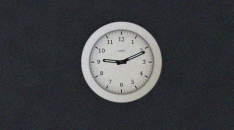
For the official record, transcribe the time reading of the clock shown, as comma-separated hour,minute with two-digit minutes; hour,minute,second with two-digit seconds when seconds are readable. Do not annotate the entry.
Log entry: 9,11
